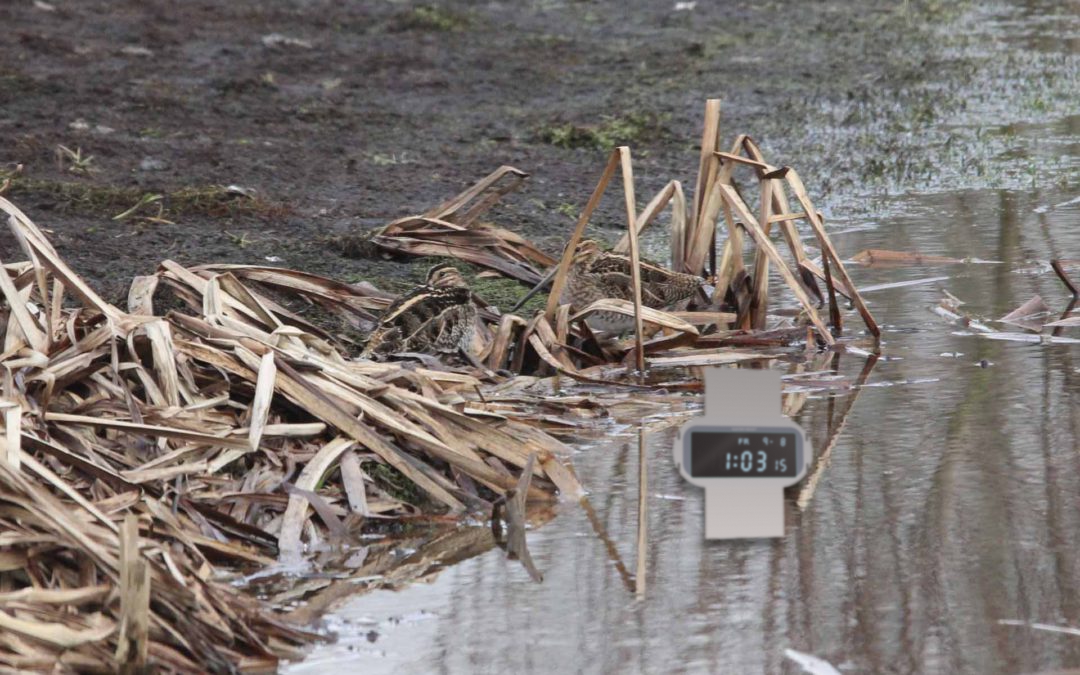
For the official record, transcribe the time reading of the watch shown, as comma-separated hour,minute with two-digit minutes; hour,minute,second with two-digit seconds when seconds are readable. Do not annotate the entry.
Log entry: 1,03,15
